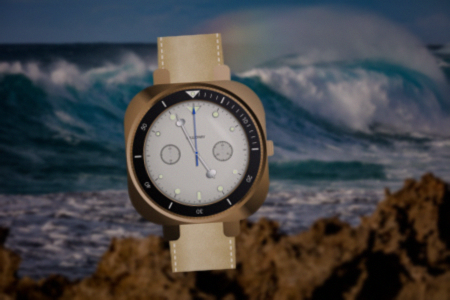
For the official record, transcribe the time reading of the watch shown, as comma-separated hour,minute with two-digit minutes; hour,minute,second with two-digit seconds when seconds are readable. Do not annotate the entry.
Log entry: 4,56
